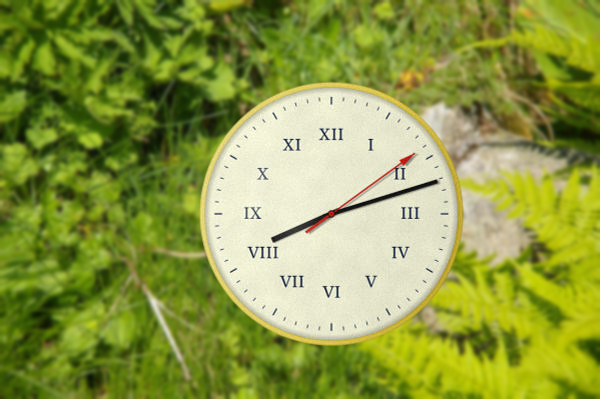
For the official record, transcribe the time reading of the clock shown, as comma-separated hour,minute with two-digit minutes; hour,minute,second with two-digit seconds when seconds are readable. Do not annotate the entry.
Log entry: 8,12,09
